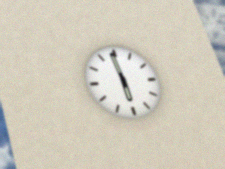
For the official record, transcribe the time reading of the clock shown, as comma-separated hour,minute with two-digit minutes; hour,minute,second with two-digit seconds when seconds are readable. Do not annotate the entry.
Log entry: 5,59
